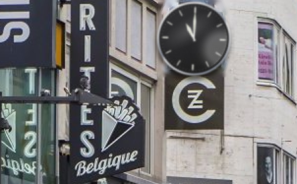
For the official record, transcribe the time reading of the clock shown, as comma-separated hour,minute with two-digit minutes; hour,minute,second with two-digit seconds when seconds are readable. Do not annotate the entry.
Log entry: 11,00
